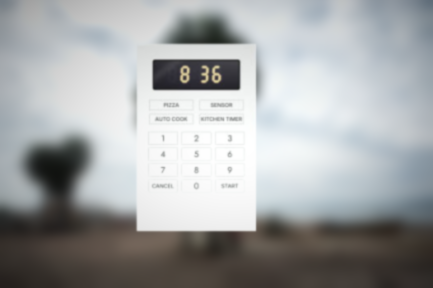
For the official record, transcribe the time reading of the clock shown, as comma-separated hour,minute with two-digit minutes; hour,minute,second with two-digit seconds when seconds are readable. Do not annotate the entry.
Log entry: 8,36
